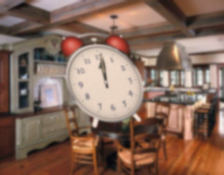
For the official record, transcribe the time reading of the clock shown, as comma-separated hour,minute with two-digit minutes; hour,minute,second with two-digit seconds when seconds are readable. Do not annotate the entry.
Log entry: 12,01
